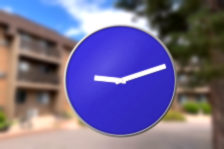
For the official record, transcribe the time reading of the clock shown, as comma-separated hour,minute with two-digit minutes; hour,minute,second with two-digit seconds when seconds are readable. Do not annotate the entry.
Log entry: 9,12
